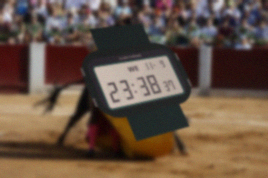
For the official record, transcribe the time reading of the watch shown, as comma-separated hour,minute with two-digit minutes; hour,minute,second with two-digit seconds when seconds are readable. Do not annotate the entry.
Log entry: 23,38
